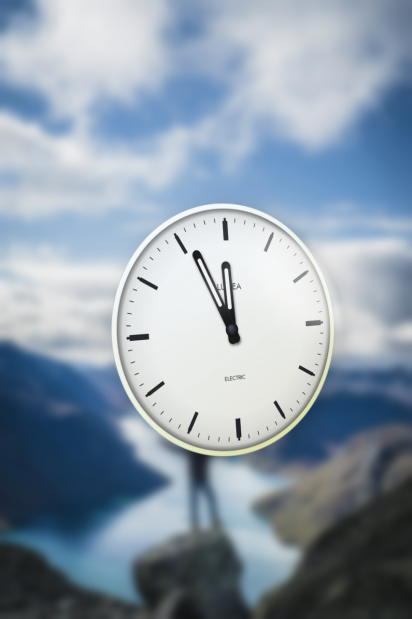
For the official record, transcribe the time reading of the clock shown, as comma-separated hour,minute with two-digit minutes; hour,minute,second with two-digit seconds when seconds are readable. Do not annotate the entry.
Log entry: 11,56
